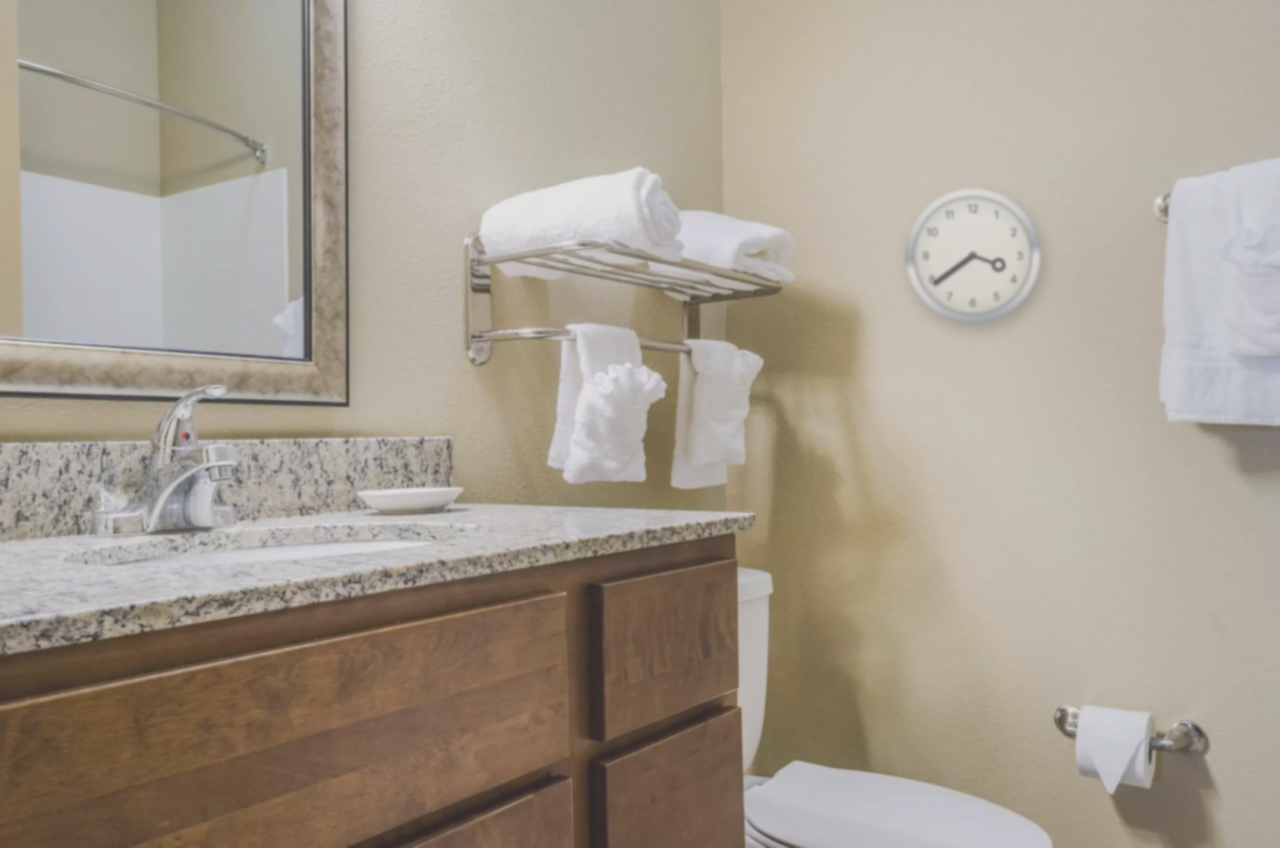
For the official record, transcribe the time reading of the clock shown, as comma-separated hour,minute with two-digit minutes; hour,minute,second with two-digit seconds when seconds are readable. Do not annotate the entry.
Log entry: 3,39
